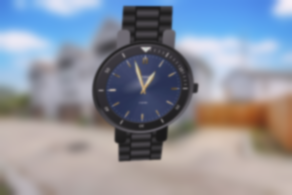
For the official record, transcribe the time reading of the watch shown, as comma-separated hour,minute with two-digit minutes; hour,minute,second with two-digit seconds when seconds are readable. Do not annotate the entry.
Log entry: 12,57
